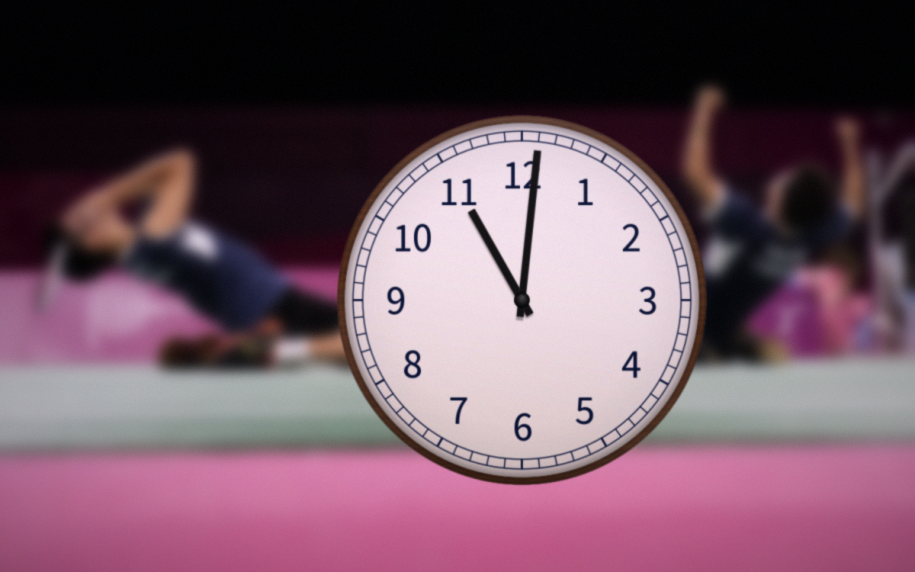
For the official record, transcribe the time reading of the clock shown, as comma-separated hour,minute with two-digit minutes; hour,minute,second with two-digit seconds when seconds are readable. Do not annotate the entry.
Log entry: 11,01
